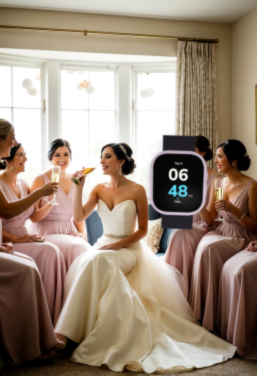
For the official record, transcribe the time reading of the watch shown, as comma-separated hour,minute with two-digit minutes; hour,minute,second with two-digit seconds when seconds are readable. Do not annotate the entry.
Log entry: 6,48
